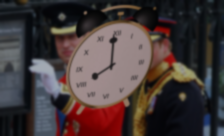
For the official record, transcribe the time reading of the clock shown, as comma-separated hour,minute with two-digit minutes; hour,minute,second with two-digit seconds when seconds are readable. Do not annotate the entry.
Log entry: 7,59
